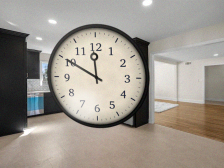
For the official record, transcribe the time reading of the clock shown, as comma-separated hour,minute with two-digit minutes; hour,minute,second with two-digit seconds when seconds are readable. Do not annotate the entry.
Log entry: 11,50
